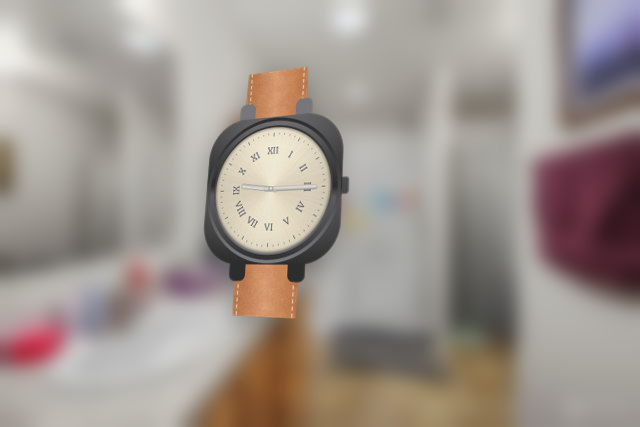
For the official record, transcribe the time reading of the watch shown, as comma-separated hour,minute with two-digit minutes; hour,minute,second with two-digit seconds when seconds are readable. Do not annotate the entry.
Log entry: 9,15
